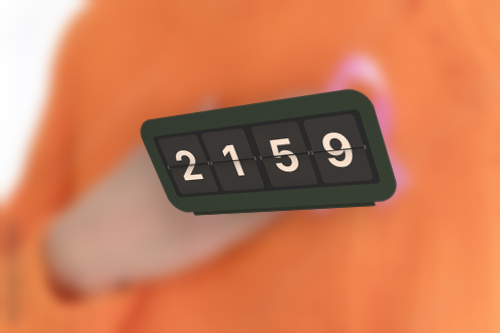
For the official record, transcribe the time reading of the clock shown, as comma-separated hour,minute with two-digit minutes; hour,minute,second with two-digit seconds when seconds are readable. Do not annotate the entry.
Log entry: 21,59
